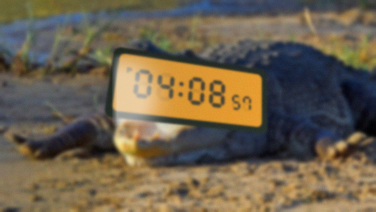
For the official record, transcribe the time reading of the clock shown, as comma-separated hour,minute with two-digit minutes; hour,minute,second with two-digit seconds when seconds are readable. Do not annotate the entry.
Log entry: 4,08,57
